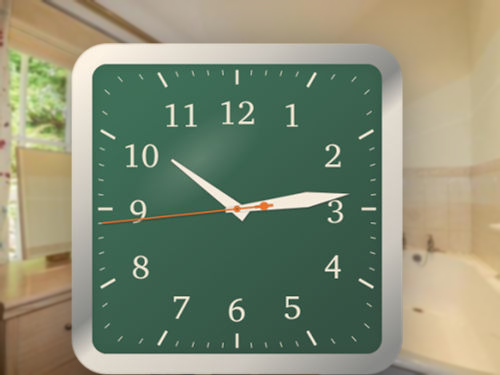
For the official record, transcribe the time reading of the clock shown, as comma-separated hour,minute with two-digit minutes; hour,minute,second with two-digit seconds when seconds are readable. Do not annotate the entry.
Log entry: 10,13,44
